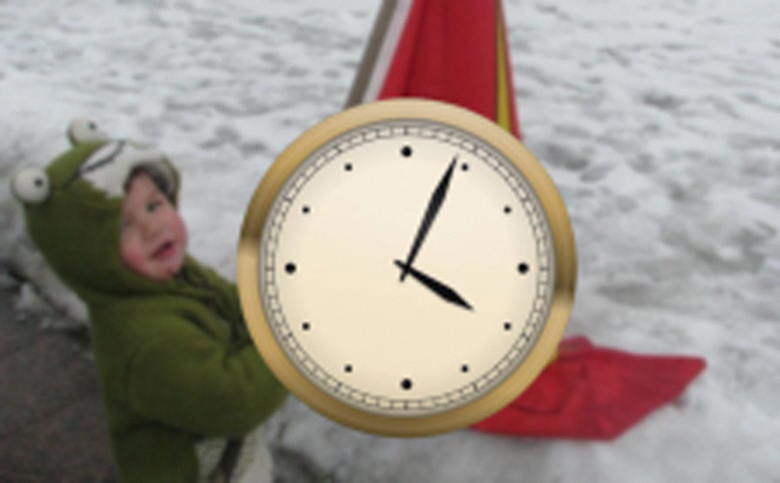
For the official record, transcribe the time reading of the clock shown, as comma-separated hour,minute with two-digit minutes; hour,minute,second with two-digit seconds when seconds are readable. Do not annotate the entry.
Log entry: 4,04
